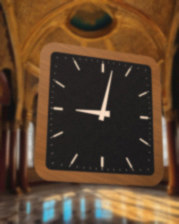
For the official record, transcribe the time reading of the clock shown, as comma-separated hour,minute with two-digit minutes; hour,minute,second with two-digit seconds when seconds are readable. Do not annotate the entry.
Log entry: 9,02
